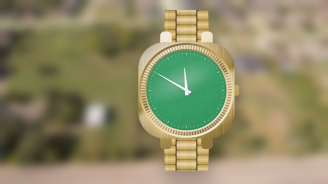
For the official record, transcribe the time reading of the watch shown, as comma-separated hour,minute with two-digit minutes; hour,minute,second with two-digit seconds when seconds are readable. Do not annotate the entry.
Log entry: 11,50
